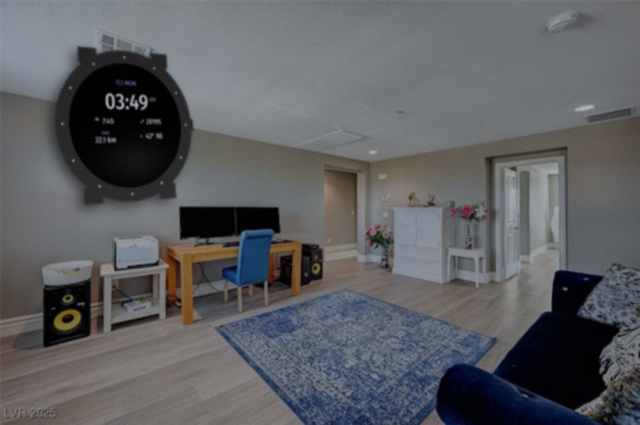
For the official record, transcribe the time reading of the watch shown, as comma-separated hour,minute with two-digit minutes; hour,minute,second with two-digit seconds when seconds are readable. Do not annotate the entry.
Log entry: 3,49
